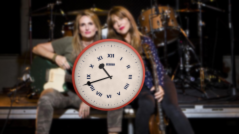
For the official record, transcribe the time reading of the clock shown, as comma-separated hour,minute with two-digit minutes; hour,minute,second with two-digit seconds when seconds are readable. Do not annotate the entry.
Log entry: 10,42
